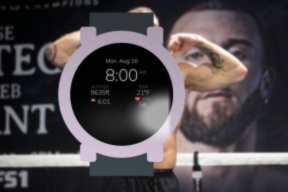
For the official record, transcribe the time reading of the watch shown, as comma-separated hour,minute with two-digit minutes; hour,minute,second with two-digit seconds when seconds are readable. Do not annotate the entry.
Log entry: 8,00
